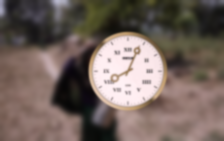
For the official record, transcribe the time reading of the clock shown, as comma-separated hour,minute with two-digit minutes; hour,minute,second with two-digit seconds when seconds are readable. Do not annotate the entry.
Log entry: 8,04
